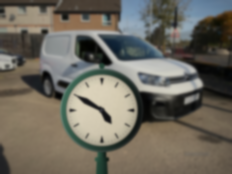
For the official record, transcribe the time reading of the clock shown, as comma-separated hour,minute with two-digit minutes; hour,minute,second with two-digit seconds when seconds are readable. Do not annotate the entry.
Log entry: 4,50
